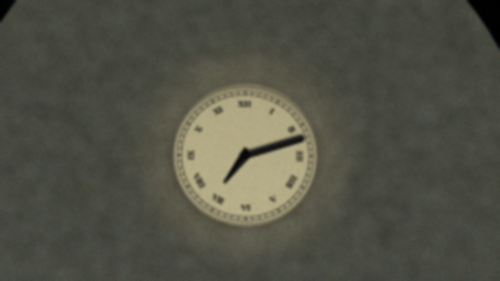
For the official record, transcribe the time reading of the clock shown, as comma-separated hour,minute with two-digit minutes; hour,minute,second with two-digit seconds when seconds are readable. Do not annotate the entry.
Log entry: 7,12
